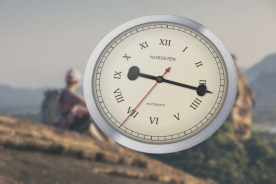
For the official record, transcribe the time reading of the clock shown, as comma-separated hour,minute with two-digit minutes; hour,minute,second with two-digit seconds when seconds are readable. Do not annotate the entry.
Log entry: 9,16,35
